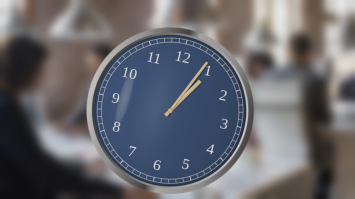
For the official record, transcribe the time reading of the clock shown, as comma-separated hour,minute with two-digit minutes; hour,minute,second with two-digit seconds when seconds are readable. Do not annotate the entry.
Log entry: 1,04
